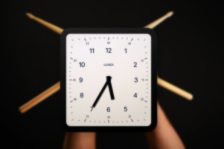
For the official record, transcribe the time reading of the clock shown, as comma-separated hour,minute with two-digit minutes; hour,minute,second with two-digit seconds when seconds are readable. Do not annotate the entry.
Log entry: 5,35
